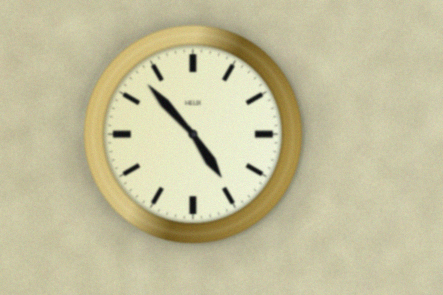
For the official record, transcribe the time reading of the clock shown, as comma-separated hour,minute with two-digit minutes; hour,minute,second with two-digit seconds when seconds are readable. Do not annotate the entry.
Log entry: 4,53
